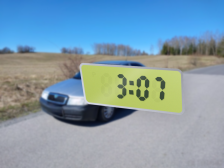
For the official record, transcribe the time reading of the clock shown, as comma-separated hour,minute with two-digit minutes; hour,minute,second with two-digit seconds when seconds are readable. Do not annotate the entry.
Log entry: 3,07
